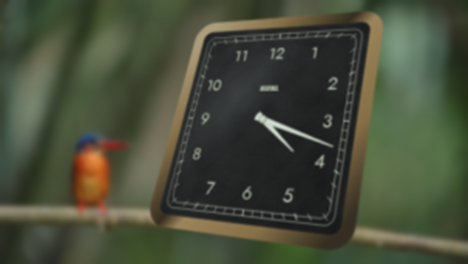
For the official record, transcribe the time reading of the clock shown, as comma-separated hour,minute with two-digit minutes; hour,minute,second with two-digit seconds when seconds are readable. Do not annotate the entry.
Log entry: 4,18
